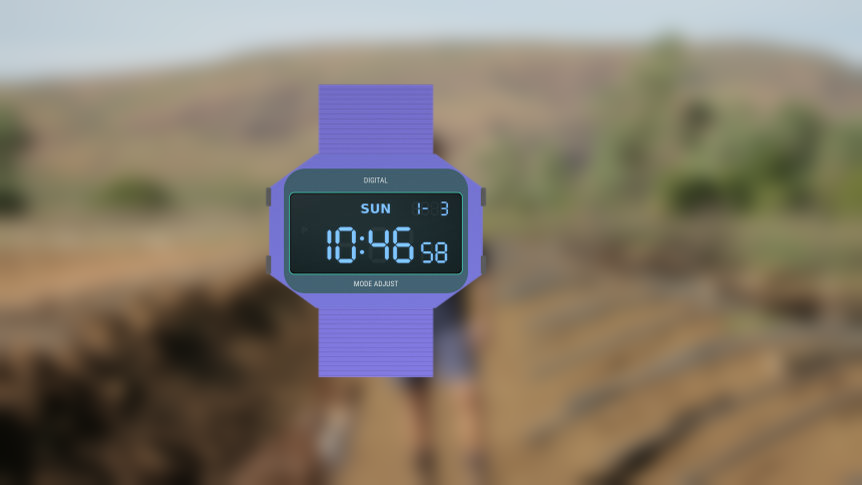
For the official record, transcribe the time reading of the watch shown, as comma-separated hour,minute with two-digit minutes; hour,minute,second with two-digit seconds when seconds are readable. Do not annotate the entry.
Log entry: 10,46,58
